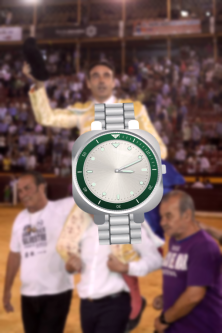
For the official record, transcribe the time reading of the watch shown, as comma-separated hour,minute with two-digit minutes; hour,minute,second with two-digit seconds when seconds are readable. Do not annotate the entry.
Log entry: 3,11
